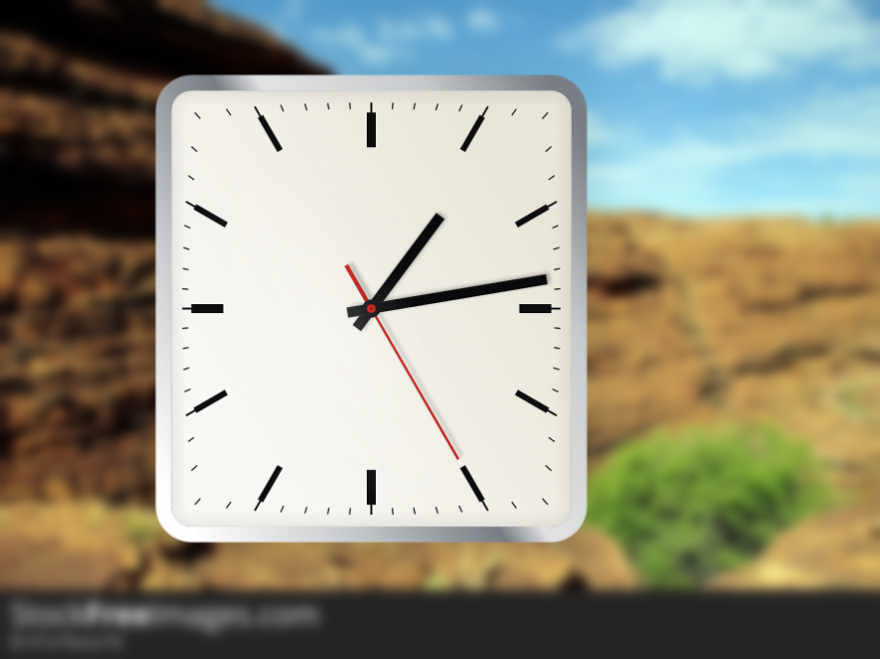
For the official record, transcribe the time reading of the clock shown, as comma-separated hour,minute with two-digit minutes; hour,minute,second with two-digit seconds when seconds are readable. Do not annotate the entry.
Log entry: 1,13,25
